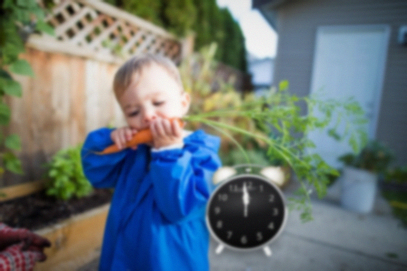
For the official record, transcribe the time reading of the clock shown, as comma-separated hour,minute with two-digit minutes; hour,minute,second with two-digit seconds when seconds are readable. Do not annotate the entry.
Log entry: 11,59
